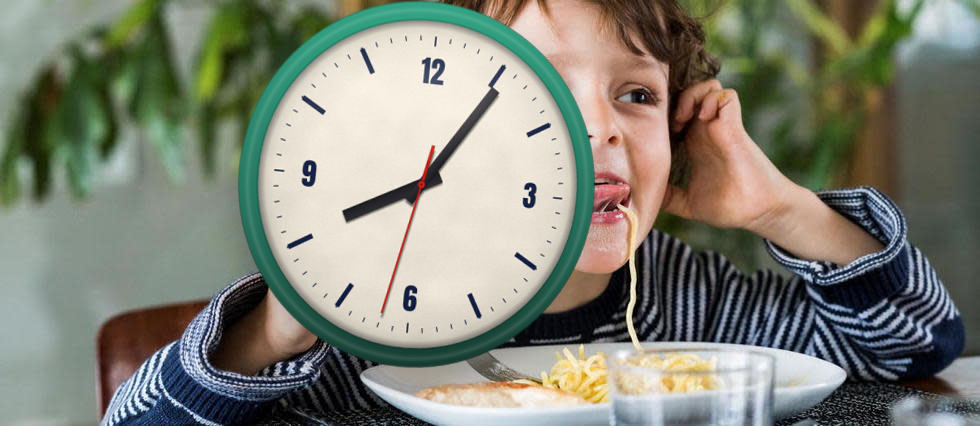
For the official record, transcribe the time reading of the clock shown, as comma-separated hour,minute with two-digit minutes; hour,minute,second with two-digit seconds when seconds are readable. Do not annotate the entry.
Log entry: 8,05,32
